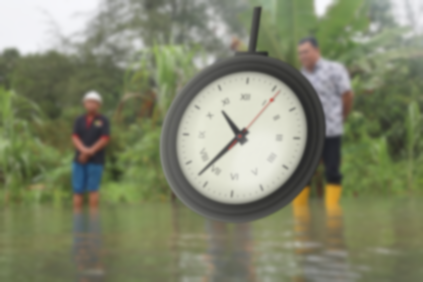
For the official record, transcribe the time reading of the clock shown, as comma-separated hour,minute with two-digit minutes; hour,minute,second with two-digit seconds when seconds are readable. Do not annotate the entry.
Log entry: 10,37,06
